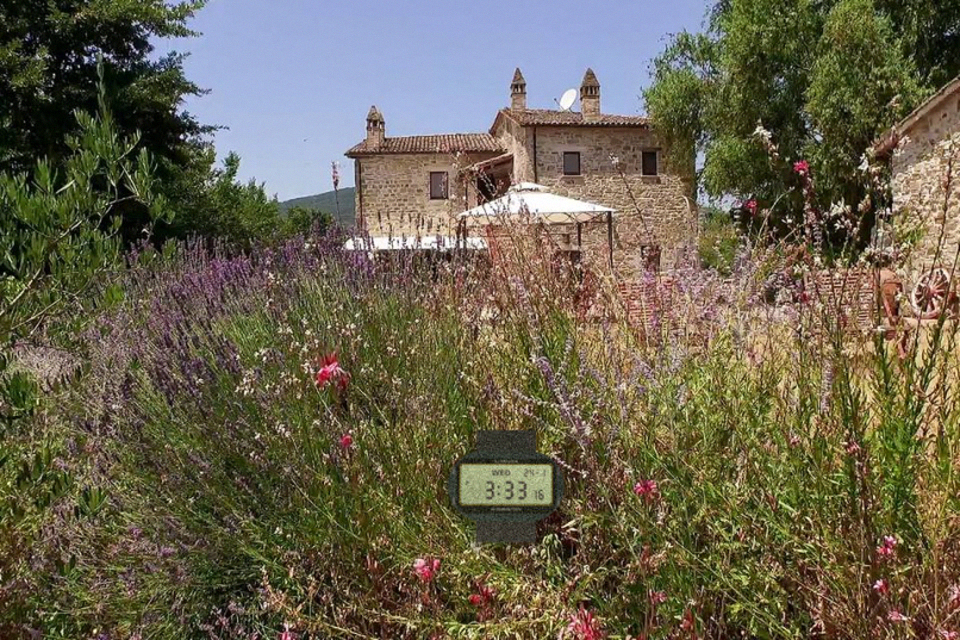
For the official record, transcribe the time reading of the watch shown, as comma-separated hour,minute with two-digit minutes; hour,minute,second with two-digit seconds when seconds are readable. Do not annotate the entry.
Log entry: 3,33,16
